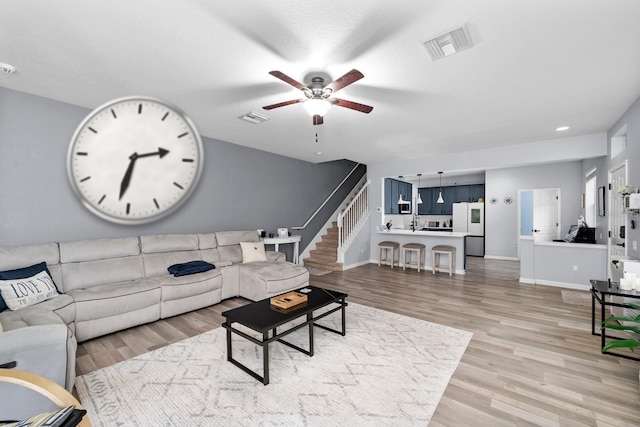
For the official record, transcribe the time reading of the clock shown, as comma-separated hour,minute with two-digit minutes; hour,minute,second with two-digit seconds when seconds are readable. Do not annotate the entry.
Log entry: 2,32
